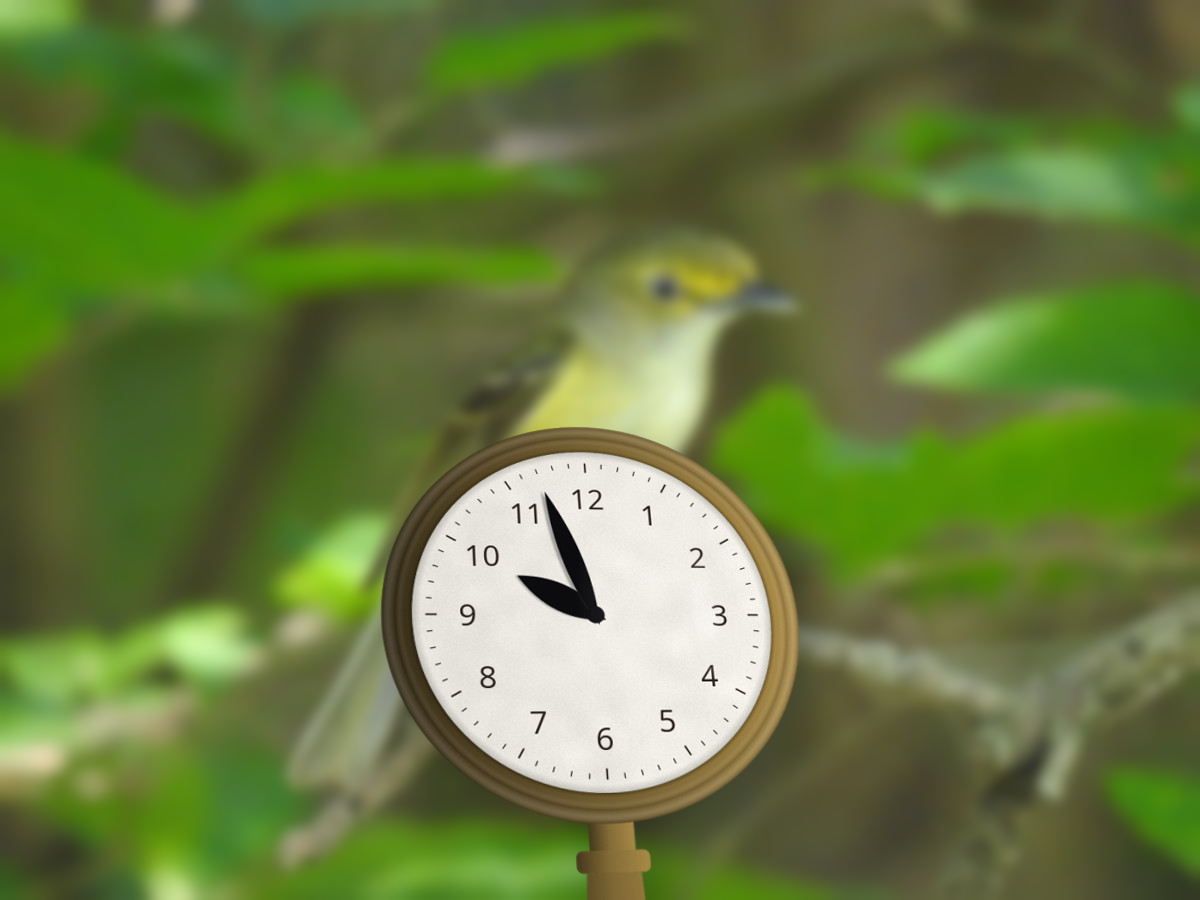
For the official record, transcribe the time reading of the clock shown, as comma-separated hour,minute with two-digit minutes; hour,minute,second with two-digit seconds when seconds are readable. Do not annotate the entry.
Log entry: 9,57
